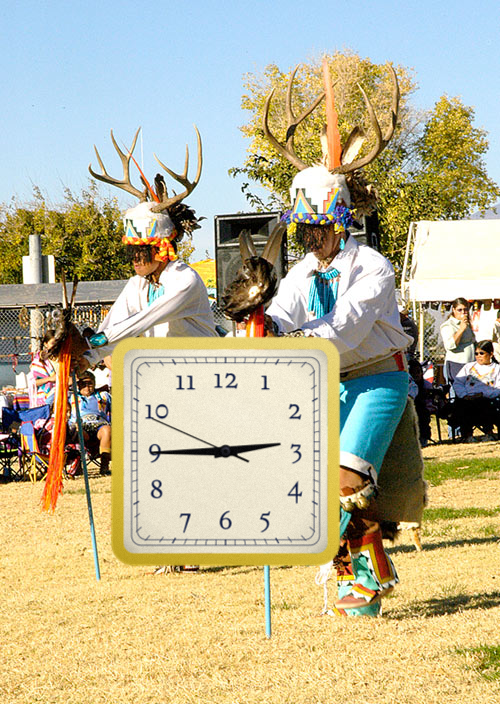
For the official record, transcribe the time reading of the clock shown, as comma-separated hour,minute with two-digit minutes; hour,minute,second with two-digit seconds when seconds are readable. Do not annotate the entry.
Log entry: 2,44,49
